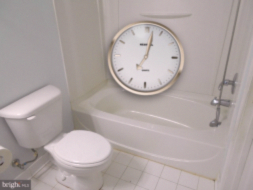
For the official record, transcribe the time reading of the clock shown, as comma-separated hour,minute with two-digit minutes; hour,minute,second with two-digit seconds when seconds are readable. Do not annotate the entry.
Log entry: 7,02
